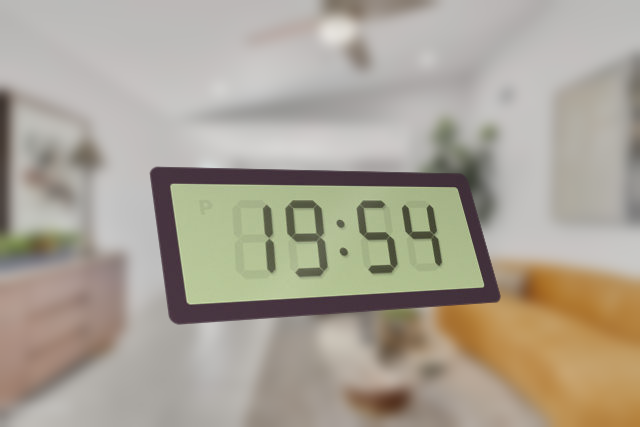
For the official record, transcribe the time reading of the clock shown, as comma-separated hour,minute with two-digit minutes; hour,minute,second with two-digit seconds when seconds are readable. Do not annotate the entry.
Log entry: 19,54
